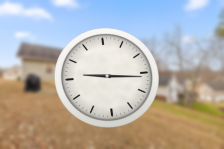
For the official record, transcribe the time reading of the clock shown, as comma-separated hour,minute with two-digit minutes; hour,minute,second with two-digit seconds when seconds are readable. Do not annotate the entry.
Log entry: 9,16
